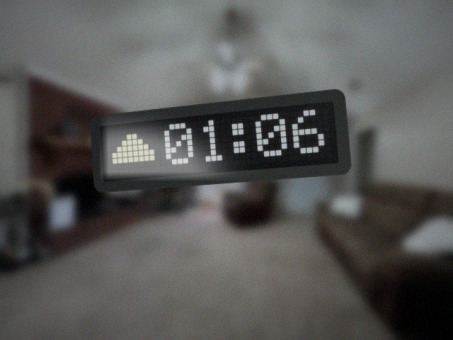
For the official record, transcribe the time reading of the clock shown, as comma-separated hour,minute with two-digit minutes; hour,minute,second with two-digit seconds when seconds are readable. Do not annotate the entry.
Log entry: 1,06
